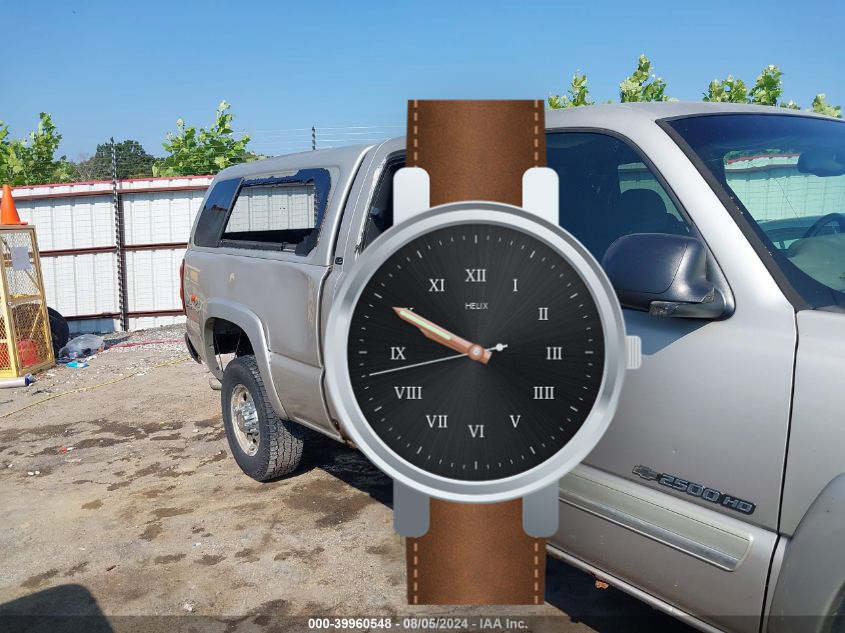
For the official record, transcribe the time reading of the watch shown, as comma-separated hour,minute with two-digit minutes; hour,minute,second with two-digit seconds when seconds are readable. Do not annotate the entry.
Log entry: 9,49,43
